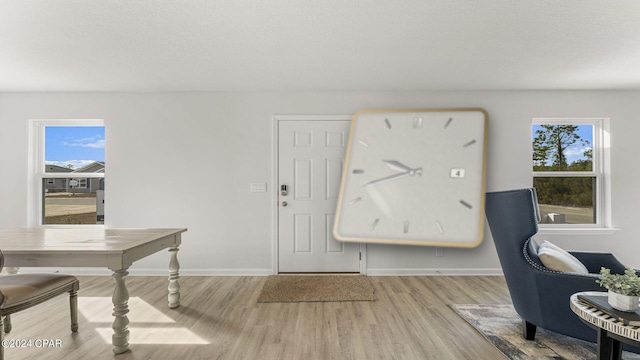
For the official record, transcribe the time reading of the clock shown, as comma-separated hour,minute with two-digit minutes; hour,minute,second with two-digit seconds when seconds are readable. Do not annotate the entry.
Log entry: 9,42
